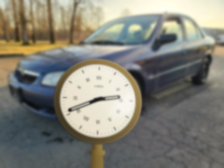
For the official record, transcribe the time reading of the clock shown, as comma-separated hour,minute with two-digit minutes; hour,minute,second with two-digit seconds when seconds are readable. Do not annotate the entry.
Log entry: 2,41
